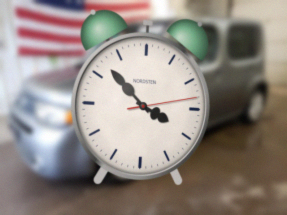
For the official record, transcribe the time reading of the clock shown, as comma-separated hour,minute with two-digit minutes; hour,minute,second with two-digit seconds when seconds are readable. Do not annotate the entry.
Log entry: 3,52,13
